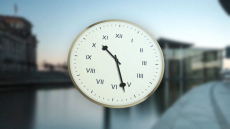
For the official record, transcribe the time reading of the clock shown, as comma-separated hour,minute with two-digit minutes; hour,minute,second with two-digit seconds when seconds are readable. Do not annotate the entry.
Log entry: 10,27
